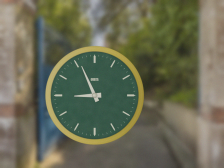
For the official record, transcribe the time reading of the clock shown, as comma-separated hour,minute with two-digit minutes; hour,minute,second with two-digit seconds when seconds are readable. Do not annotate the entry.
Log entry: 8,56
